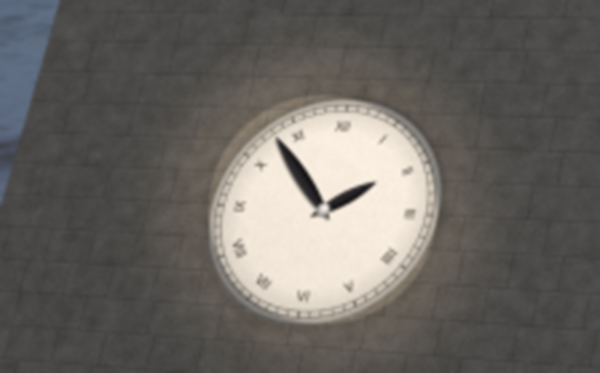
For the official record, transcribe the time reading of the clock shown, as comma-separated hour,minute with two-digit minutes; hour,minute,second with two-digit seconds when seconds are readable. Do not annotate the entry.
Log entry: 1,53
